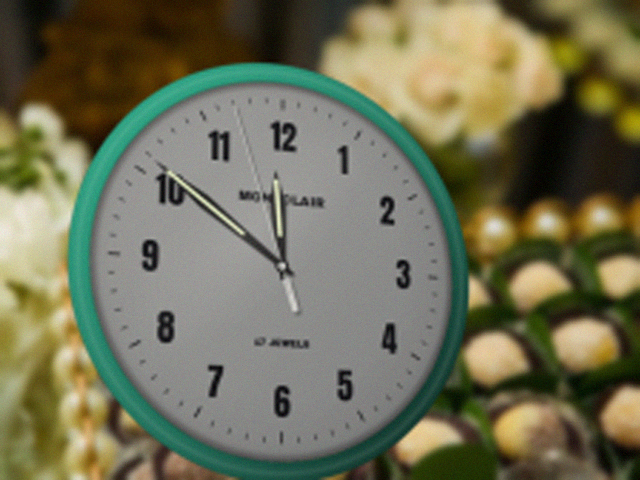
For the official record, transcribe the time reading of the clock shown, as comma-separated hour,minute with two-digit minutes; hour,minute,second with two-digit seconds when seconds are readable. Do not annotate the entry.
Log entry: 11,50,57
